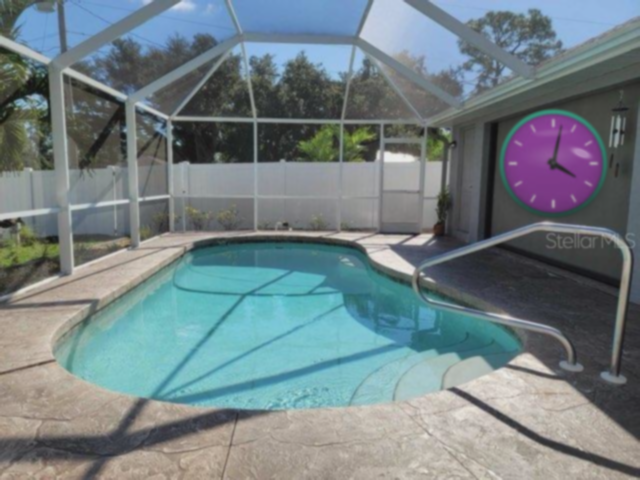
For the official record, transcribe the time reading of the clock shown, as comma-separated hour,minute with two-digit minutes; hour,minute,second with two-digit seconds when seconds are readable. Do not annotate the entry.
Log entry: 4,02
